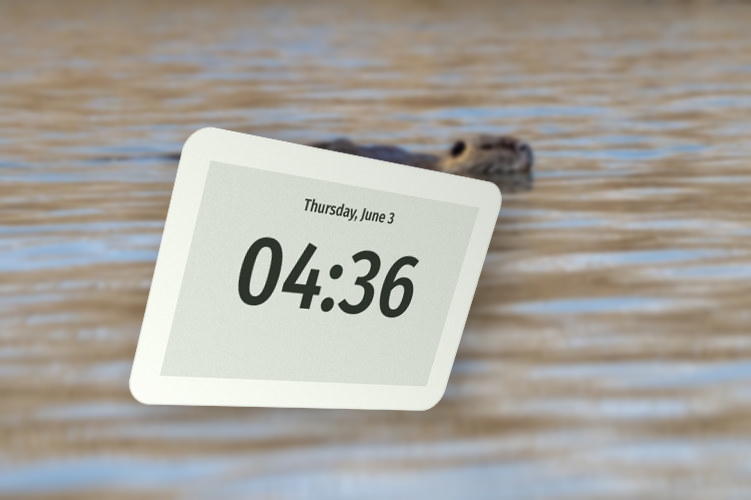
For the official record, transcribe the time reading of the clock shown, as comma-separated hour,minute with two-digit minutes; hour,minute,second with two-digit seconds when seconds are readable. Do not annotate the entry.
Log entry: 4,36
